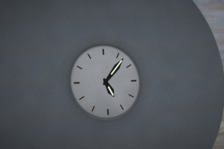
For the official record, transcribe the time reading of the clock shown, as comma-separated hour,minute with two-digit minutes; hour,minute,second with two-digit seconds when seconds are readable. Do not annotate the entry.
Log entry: 5,07
